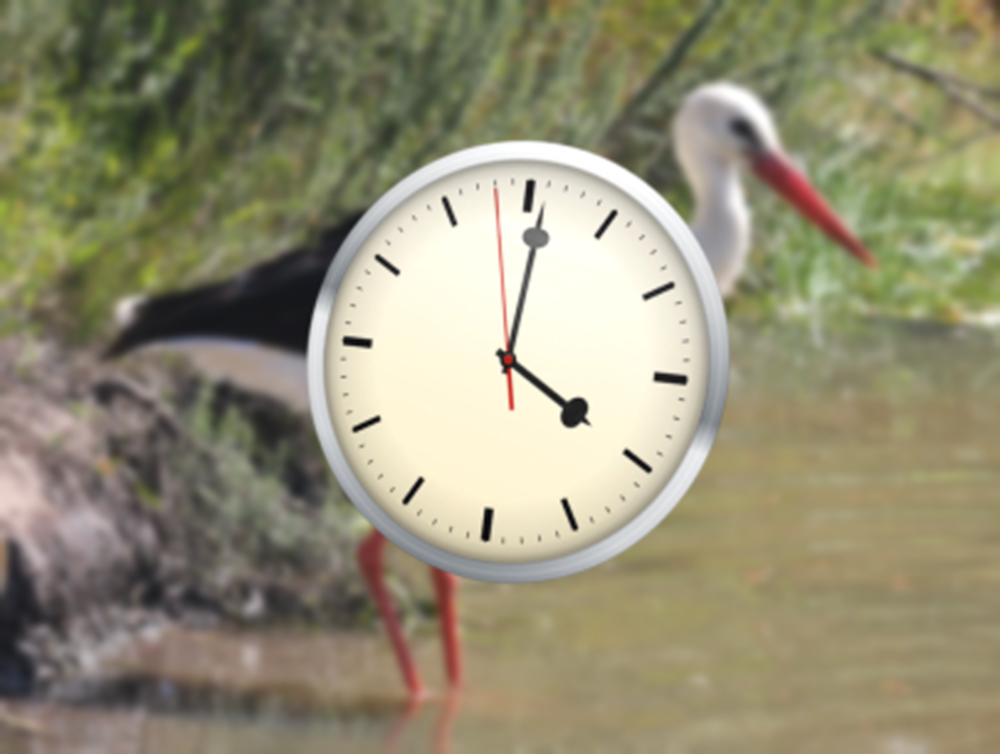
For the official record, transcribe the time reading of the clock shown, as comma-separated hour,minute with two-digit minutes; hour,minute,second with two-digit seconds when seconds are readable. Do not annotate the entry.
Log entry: 4,00,58
